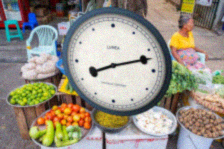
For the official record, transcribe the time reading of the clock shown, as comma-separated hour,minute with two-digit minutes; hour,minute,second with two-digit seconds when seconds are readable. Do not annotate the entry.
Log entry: 8,12
